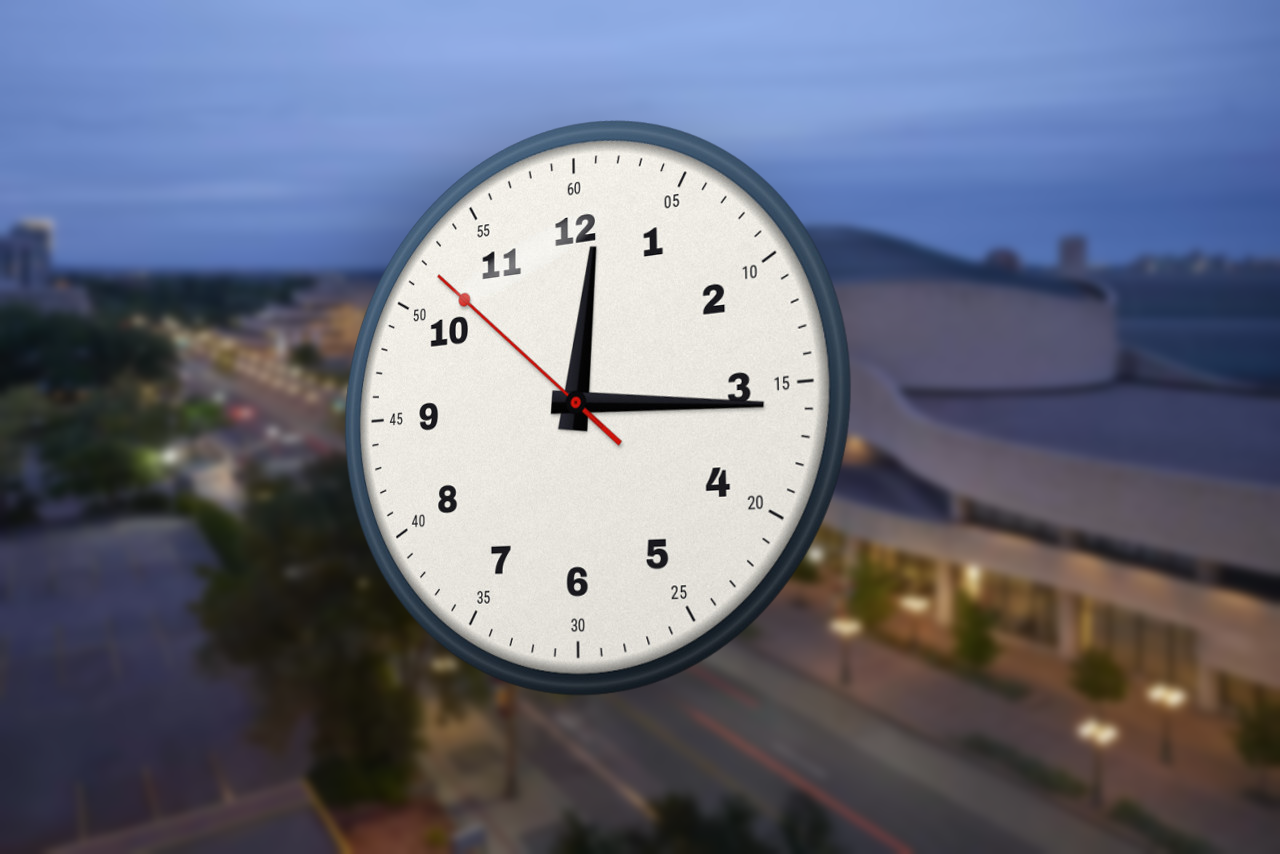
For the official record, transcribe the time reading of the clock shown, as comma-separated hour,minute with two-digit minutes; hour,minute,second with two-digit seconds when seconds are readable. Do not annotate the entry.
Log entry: 12,15,52
